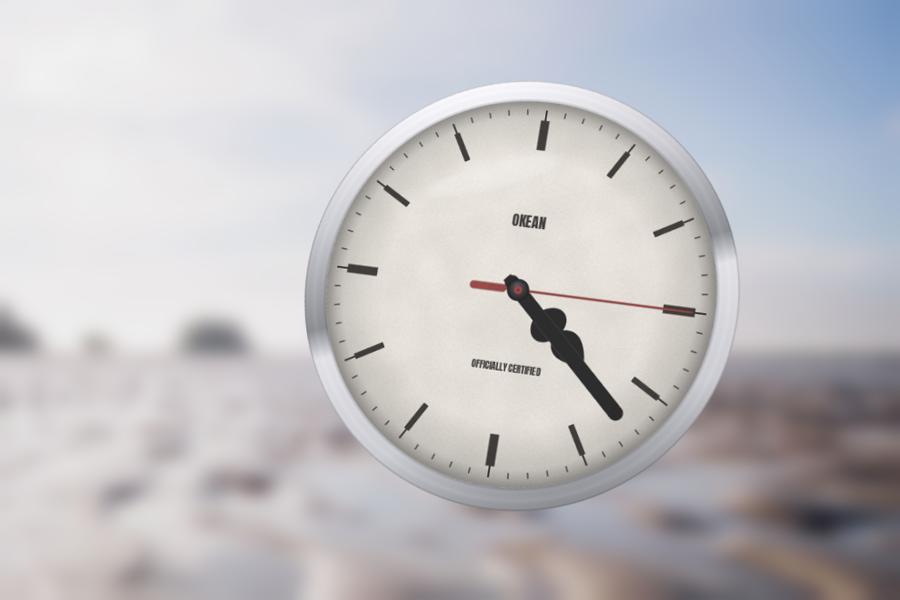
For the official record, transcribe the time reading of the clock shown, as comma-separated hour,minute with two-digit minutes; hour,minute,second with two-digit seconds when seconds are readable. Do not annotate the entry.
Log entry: 4,22,15
